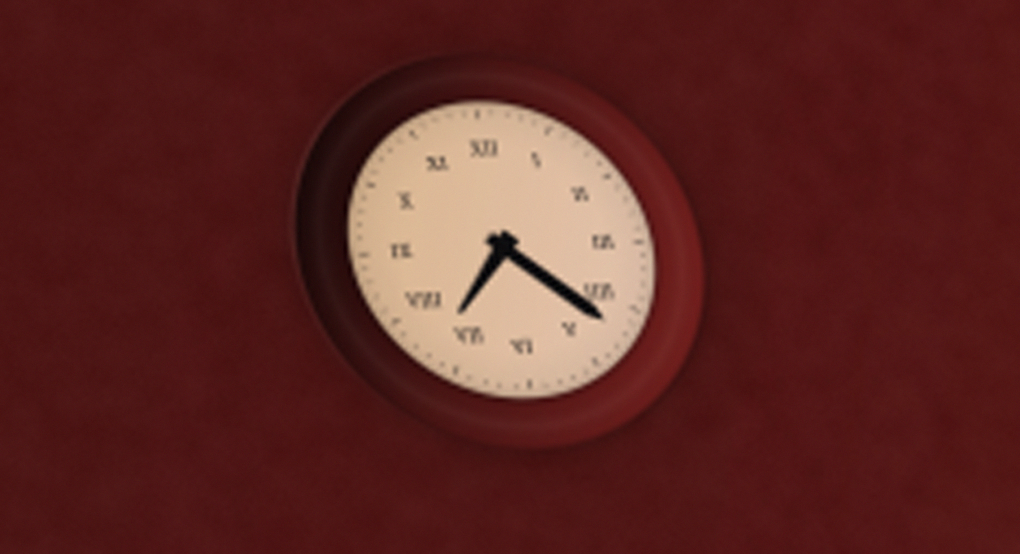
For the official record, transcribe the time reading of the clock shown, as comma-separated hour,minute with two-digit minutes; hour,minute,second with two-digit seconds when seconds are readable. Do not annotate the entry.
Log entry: 7,22
